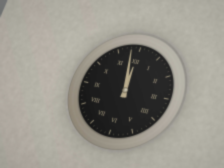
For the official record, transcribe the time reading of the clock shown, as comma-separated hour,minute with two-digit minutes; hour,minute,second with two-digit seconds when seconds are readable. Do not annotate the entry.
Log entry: 11,58
